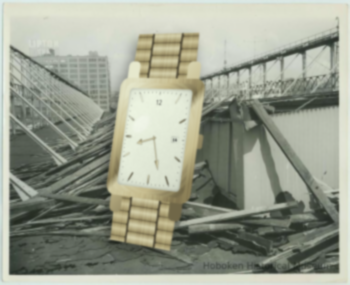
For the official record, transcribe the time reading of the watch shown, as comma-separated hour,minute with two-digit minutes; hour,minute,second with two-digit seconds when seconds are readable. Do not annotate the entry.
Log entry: 8,27
